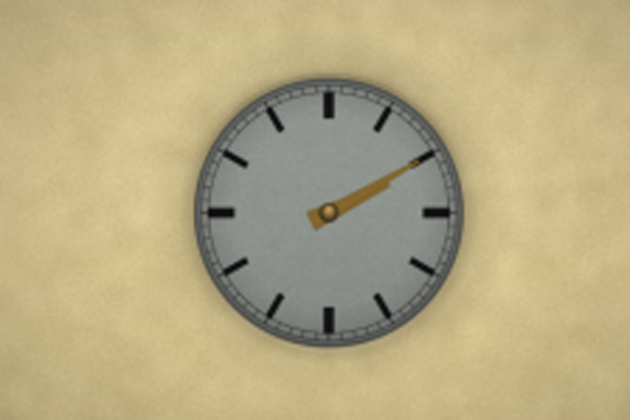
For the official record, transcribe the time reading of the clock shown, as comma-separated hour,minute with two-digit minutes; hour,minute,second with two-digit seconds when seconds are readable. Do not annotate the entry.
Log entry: 2,10
